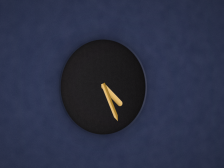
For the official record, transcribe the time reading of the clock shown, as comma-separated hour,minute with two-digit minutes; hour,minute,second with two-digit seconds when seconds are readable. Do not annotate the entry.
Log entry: 4,26
